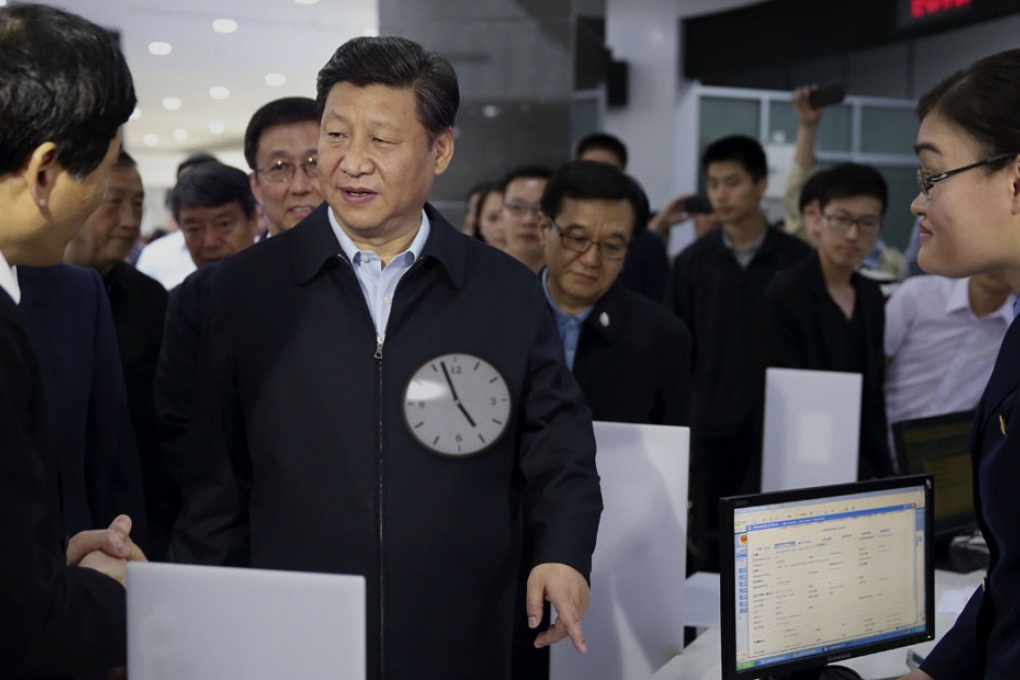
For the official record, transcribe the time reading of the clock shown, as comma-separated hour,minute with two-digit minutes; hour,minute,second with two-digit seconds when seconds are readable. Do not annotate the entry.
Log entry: 4,57
